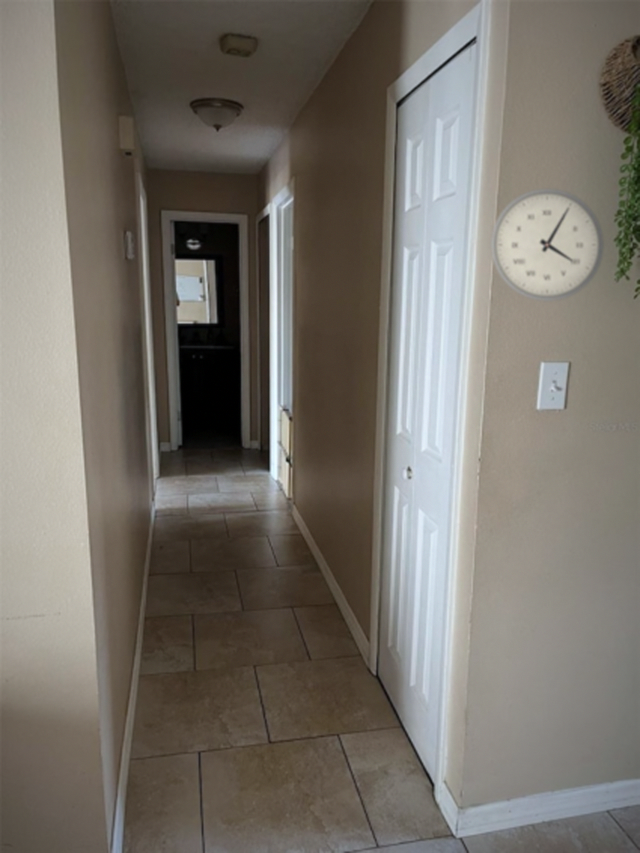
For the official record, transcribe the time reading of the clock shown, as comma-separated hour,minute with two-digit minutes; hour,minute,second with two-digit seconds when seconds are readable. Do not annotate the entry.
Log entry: 4,05
